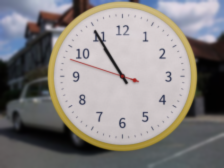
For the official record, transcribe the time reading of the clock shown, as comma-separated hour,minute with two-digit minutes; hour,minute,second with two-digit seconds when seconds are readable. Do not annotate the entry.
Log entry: 10,54,48
